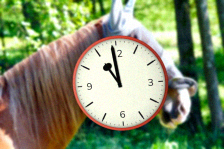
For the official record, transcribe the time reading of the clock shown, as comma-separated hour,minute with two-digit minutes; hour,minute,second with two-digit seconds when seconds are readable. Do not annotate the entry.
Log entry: 10,59
